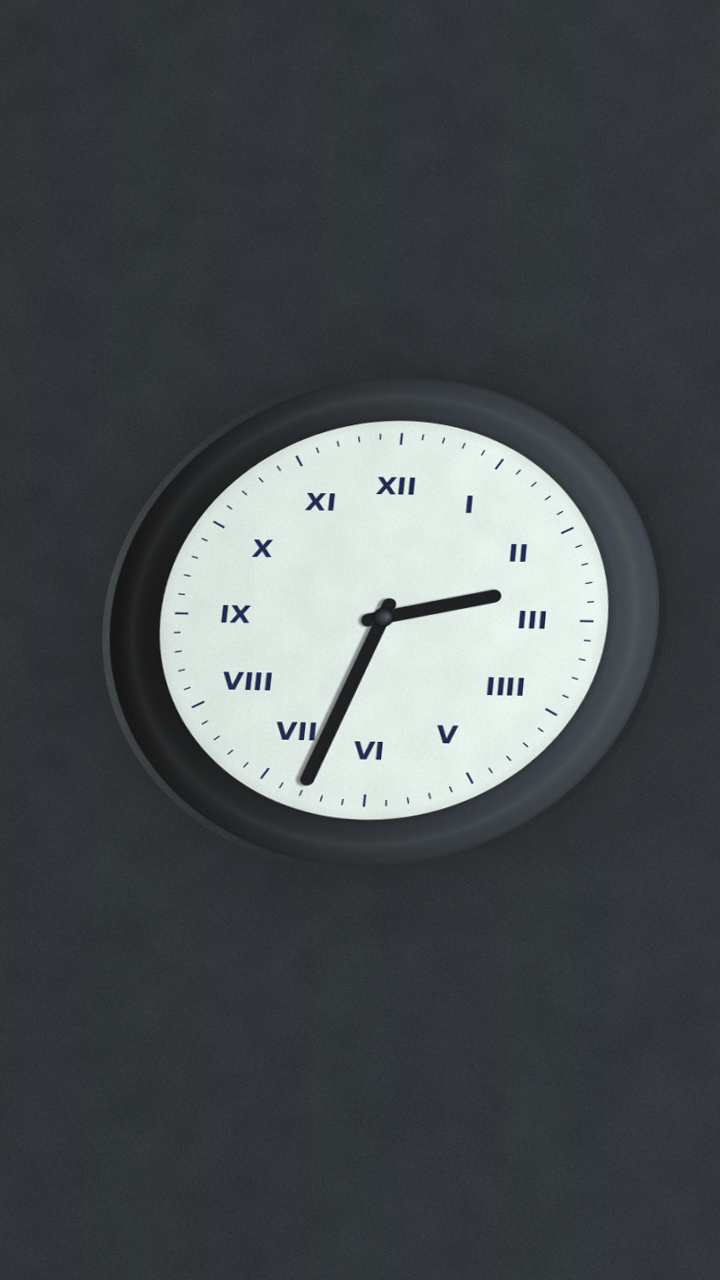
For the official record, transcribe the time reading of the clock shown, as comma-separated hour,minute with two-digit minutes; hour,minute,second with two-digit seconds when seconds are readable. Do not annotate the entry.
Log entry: 2,33
